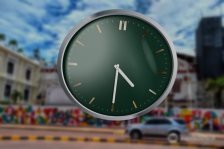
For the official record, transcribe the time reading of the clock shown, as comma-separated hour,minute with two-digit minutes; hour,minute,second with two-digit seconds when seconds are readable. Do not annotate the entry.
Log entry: 4,30
